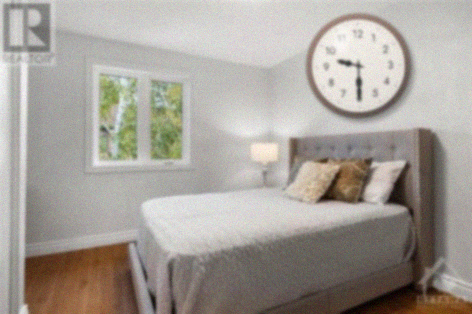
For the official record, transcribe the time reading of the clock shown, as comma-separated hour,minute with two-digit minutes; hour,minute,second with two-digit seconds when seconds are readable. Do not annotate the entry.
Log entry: 9,30
